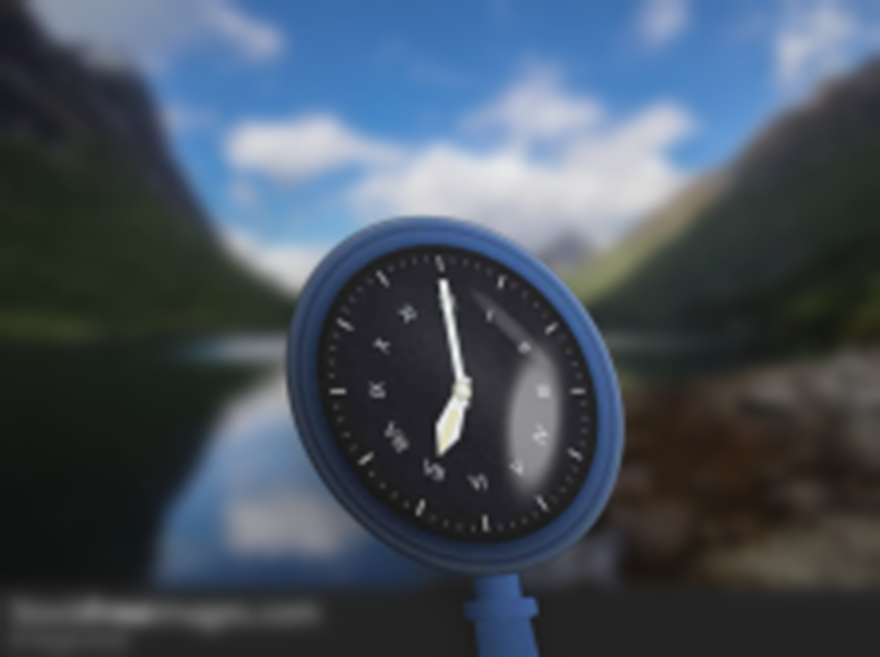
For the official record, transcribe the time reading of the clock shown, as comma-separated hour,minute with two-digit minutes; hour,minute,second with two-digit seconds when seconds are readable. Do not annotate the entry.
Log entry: 7,00
